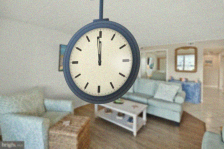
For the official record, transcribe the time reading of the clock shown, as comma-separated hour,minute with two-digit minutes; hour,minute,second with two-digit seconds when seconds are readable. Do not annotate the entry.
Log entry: 11,59
